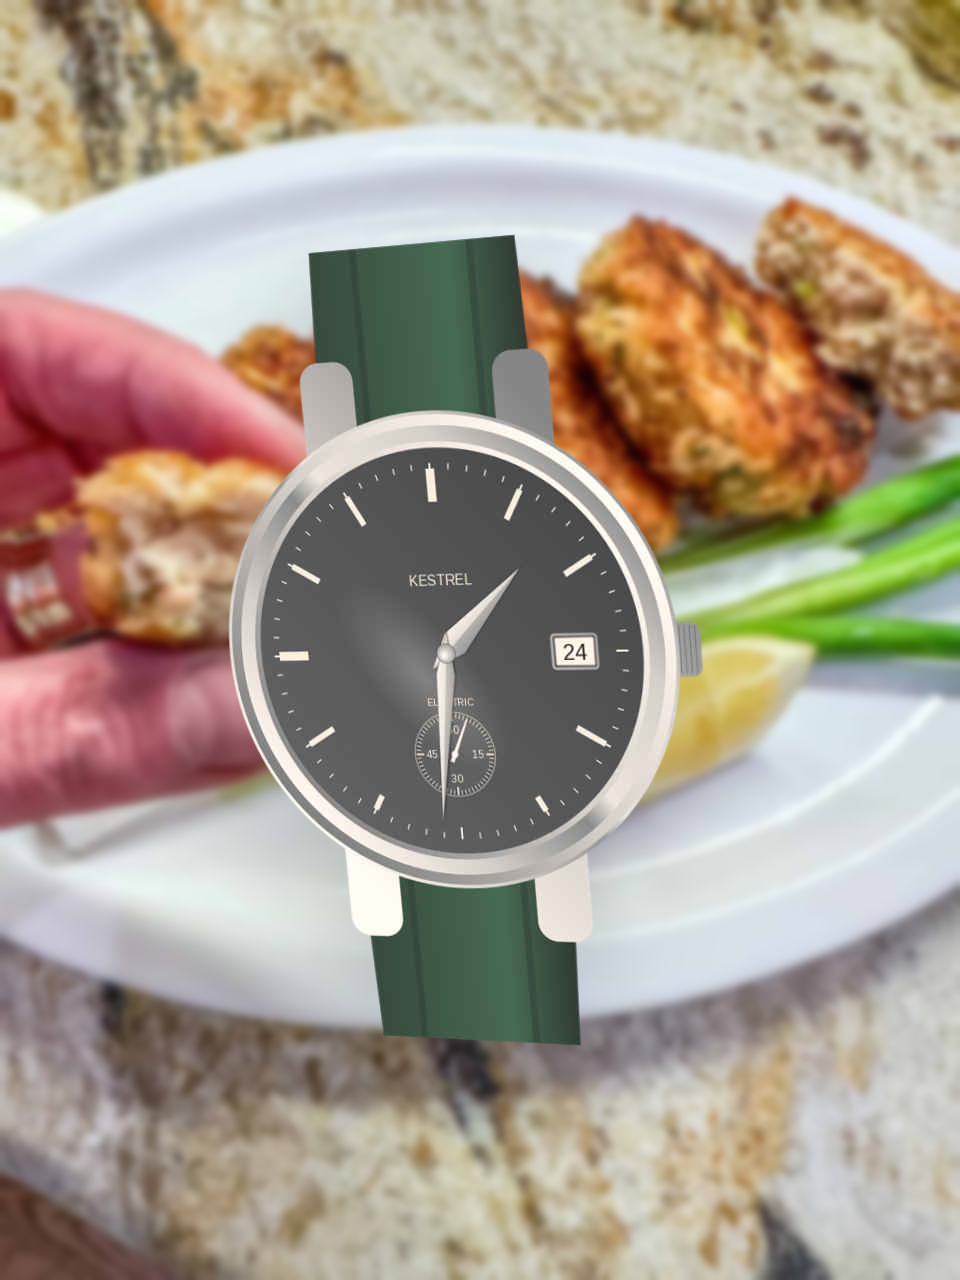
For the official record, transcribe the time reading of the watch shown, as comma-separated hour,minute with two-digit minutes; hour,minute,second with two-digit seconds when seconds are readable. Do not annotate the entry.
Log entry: 1,31,04
